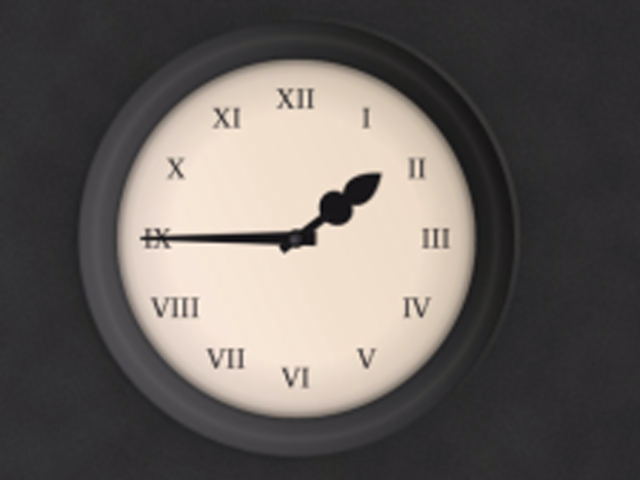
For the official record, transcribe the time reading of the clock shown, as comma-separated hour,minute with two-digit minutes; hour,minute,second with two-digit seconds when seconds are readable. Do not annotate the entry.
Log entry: 1,45
